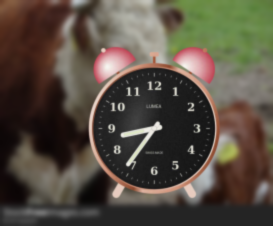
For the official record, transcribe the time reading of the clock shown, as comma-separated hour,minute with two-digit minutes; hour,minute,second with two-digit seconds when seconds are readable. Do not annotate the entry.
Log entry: 8,36
